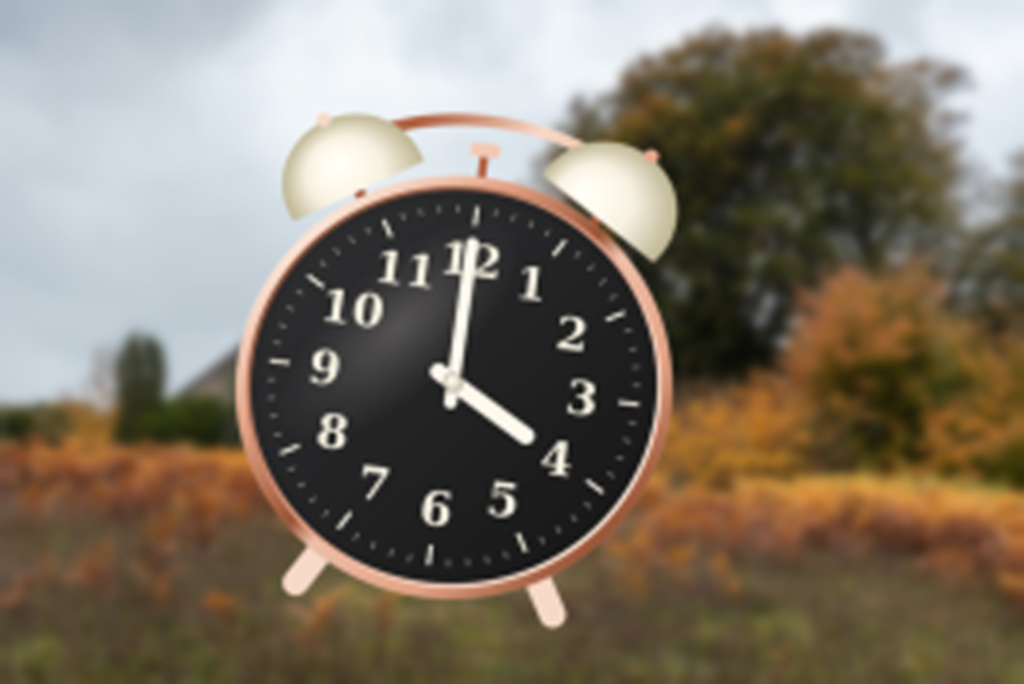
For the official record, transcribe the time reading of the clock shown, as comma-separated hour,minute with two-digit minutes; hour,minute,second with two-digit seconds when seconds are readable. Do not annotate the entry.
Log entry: 4,00
